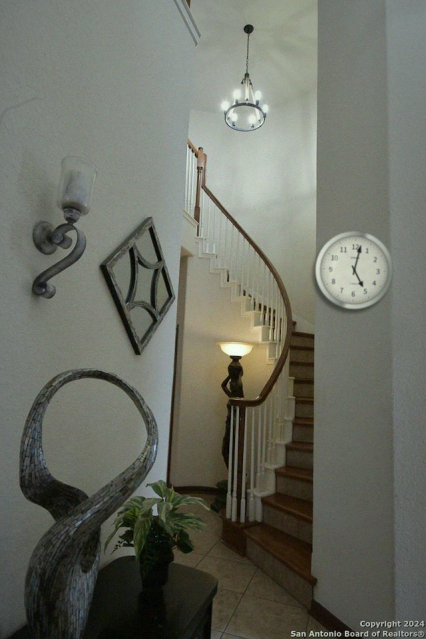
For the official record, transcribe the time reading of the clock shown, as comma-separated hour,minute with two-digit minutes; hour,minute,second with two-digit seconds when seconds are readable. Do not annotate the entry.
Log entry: 5,02
